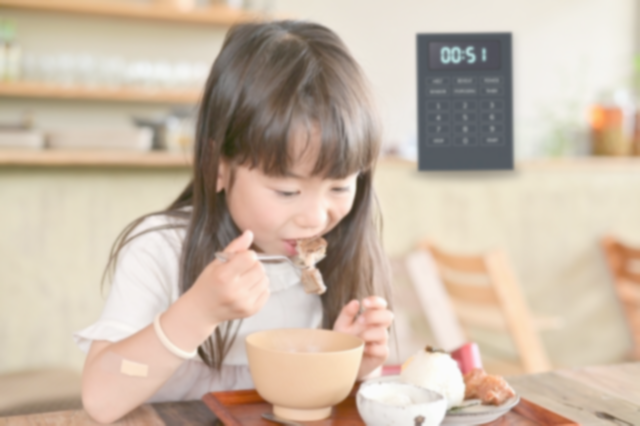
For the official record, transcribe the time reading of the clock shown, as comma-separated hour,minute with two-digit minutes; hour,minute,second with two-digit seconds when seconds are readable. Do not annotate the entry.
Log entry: 0,51
